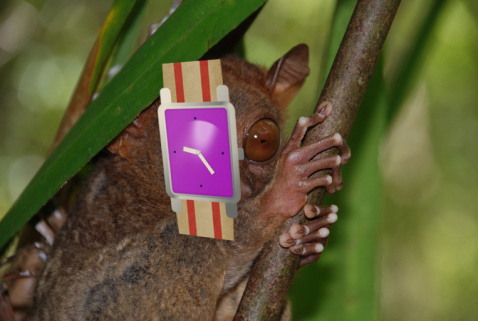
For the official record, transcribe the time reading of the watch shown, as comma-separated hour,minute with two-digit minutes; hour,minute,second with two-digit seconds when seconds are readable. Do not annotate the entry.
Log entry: 9,24
